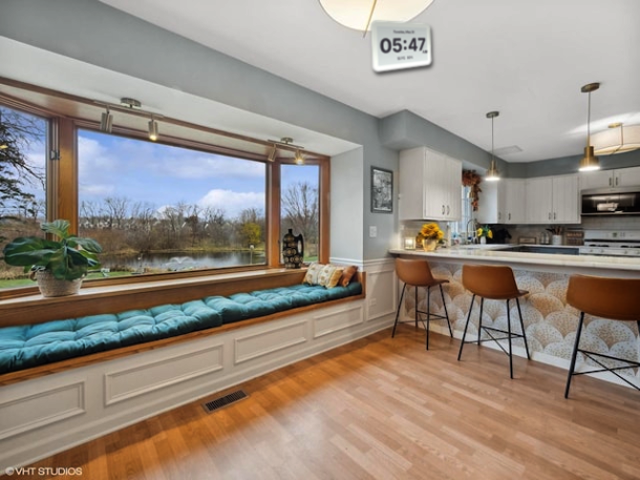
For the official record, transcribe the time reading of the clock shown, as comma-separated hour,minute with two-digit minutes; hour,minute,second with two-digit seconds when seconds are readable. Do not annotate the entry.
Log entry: 5,47
